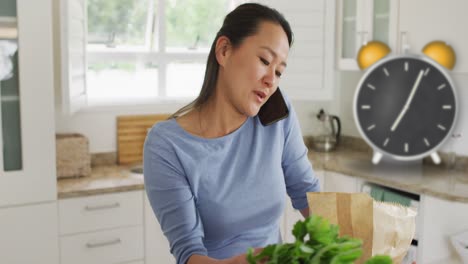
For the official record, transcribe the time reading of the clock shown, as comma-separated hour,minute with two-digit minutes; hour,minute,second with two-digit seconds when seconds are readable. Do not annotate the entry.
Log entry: 7,04
